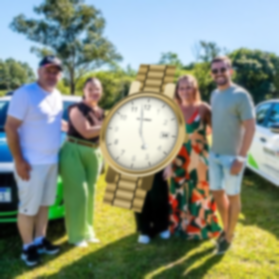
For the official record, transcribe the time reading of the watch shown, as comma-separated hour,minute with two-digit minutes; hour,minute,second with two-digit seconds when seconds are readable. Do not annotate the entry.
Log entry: 4,58
